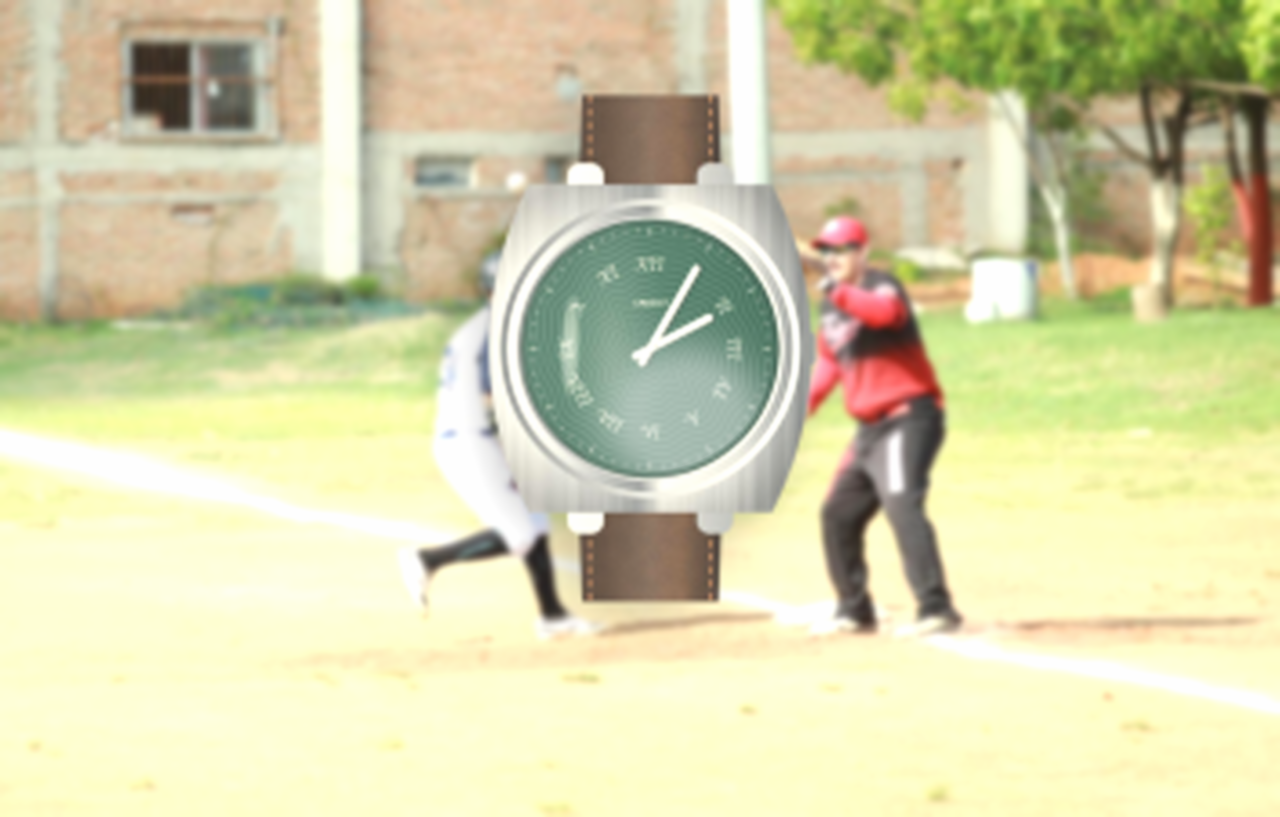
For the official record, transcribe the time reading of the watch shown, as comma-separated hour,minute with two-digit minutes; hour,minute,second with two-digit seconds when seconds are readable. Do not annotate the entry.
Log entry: 2,05
